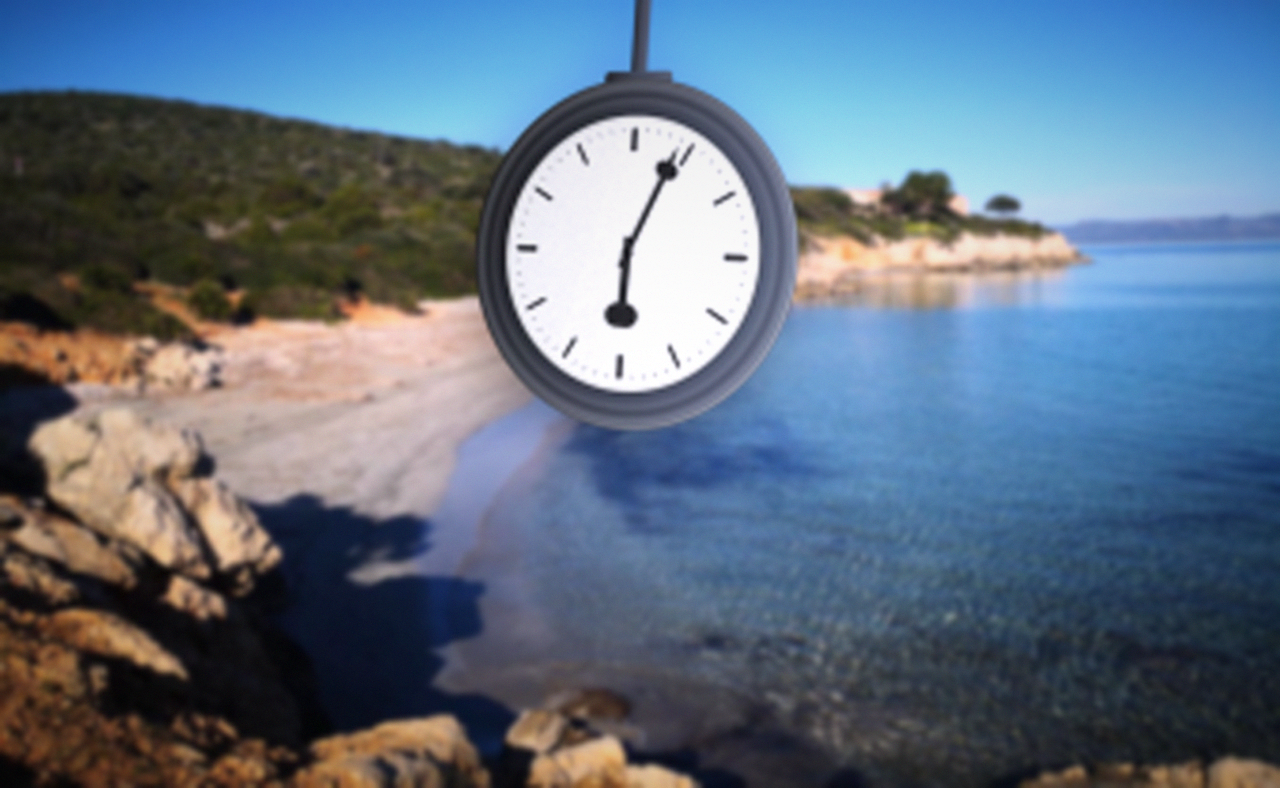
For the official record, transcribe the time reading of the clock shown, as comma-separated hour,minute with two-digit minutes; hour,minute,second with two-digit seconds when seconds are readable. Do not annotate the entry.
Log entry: 6,04
